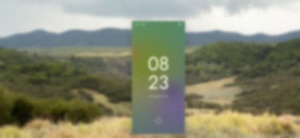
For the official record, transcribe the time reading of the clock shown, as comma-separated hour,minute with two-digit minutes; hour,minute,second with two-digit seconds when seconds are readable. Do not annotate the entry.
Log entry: 8,23
